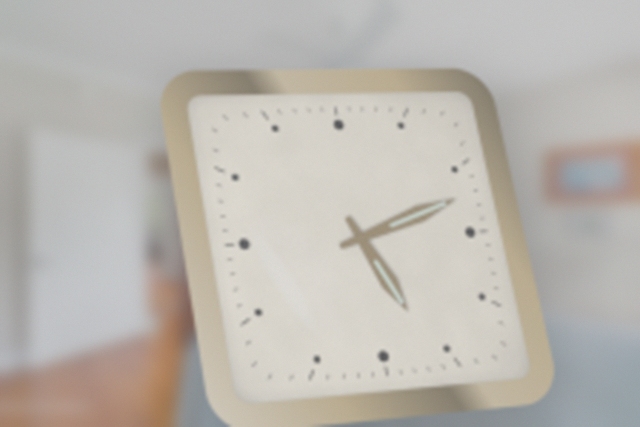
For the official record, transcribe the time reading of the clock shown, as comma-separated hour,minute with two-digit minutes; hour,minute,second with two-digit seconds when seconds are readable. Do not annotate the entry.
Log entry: 5,12
